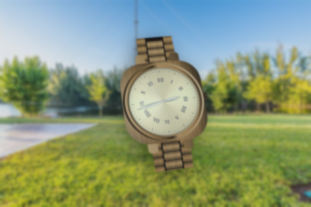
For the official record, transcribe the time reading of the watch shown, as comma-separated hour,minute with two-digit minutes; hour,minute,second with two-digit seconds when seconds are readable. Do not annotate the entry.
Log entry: 2,43
